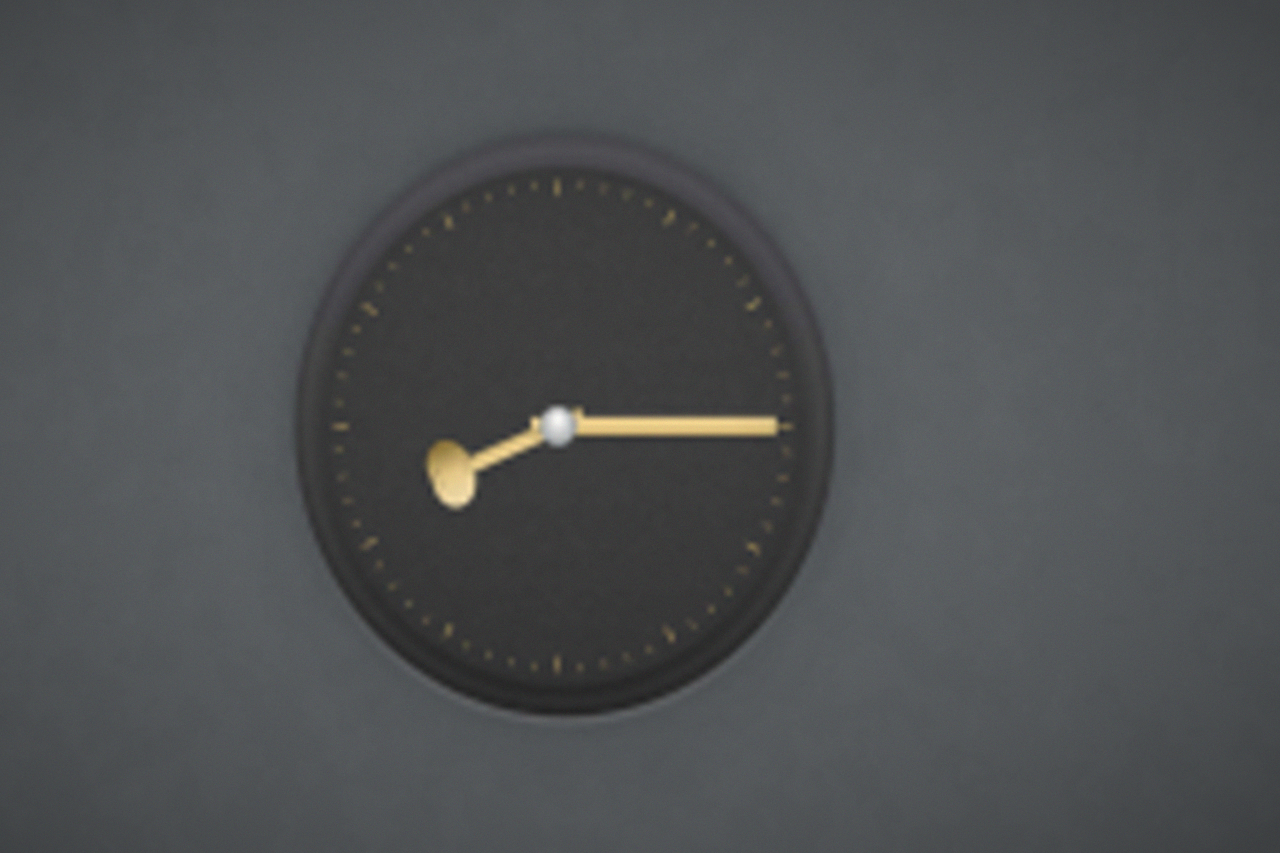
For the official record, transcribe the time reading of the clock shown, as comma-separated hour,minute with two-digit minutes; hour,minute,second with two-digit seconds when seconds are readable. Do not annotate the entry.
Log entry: 8,15
